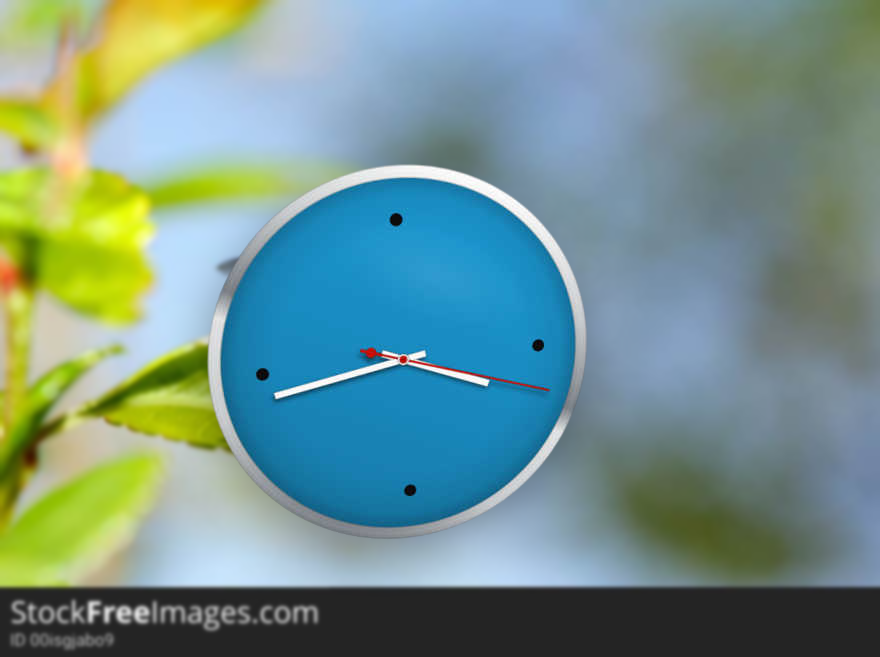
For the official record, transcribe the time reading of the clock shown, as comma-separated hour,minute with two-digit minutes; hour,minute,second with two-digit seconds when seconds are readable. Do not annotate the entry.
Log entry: 3,43,18
